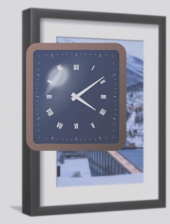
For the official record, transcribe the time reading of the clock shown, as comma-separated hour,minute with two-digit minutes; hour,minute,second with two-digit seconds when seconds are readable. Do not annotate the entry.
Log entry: 4,09
